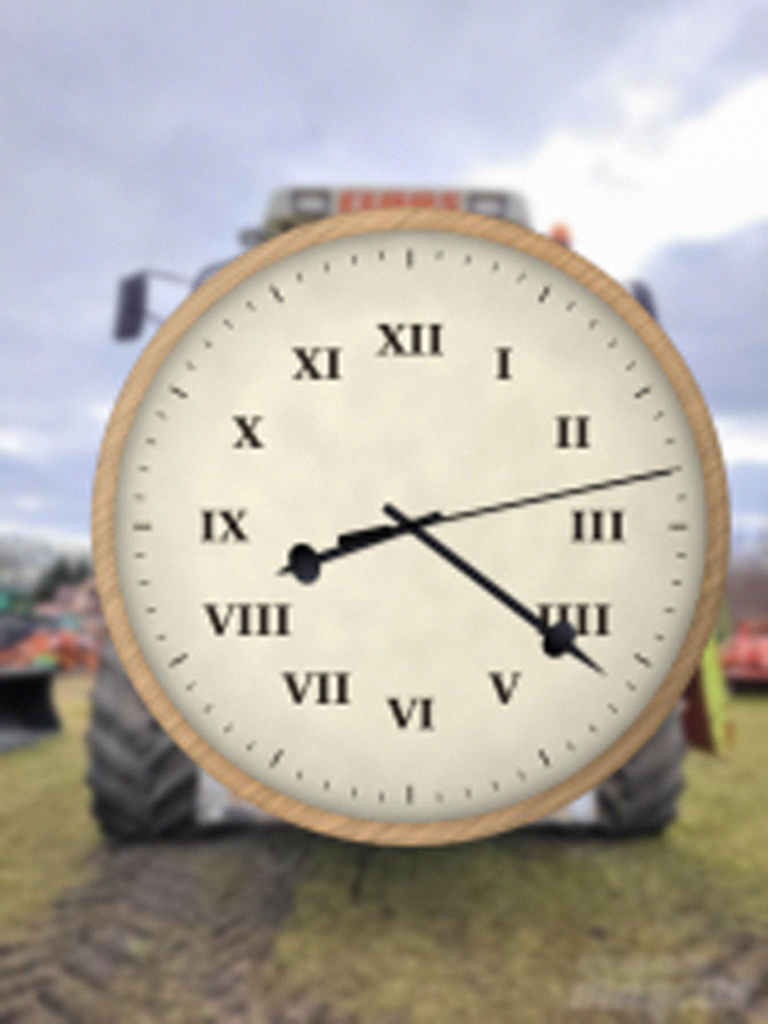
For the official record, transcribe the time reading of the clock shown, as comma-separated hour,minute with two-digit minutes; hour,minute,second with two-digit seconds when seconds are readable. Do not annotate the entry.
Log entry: 8,21,13
